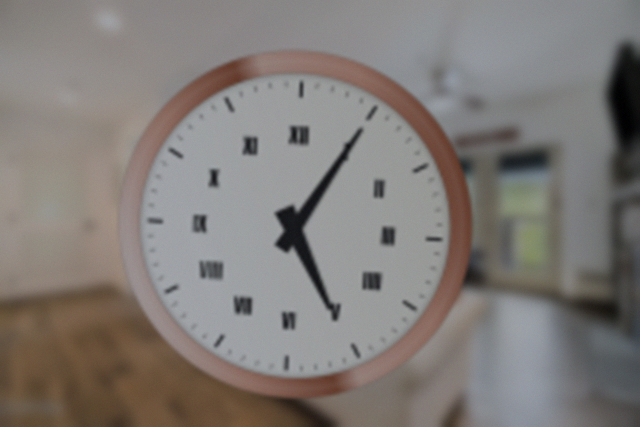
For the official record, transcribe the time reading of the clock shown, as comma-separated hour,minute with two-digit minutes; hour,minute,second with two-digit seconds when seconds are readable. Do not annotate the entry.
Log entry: 5,05
